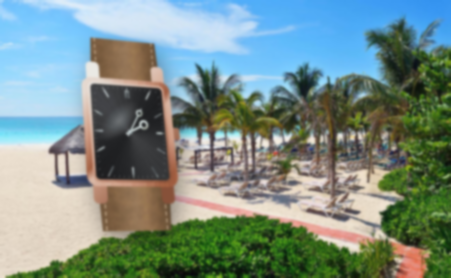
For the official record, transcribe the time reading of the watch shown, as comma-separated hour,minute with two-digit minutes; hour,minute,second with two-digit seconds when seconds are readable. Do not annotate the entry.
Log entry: 2,05
